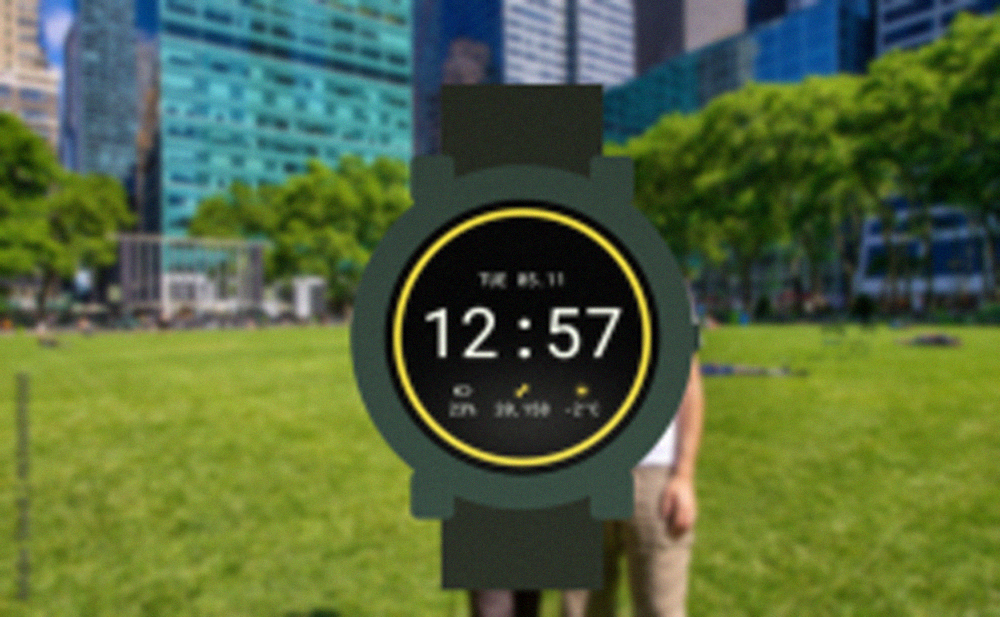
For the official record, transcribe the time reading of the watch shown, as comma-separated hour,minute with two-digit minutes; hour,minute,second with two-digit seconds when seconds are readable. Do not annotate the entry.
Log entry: 12,57
